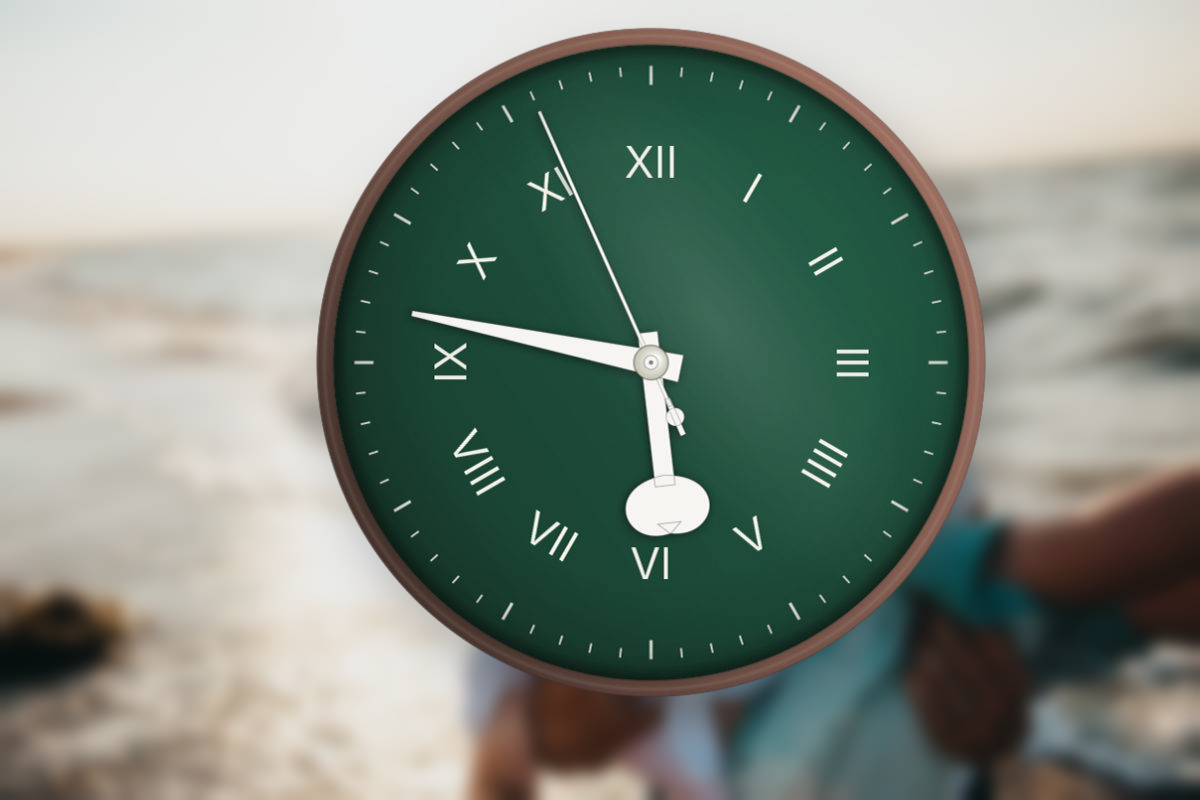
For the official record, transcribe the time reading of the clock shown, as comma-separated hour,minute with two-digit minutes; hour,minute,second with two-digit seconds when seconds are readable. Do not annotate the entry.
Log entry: 5,46,56
